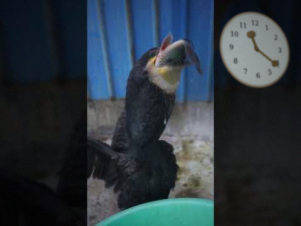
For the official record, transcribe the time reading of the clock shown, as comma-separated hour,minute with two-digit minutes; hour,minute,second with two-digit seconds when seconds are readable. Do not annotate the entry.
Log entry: 11,21
